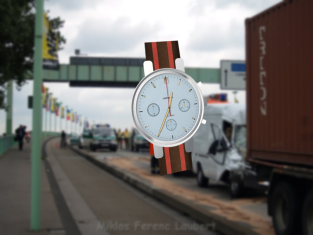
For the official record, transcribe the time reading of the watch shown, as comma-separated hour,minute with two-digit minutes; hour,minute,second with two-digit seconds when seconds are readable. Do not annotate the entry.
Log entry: 12,35
